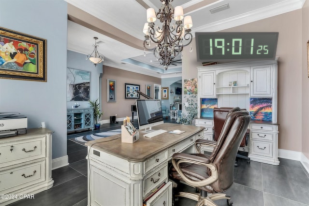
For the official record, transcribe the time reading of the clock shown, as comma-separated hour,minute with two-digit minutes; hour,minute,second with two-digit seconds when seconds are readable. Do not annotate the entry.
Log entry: 19,01,25
